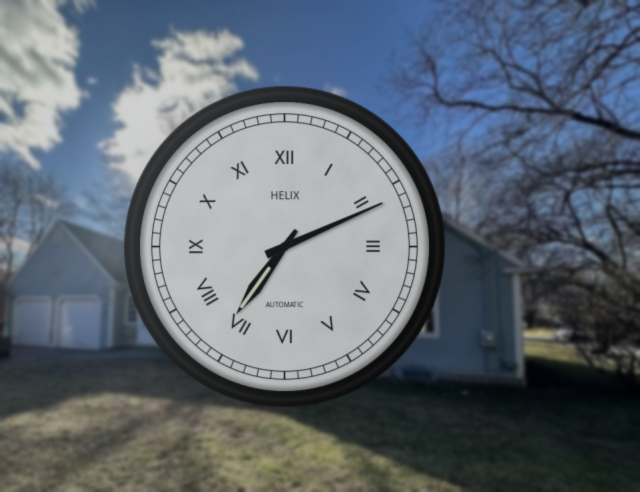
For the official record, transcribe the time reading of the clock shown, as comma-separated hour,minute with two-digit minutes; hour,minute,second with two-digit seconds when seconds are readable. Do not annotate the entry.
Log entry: 7,11
